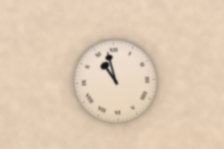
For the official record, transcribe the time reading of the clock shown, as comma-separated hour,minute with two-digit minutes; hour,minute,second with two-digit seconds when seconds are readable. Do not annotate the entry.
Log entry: 10,58
